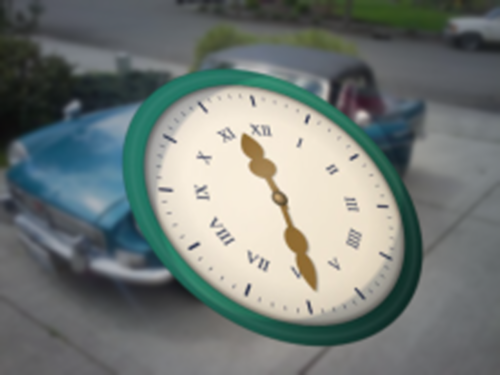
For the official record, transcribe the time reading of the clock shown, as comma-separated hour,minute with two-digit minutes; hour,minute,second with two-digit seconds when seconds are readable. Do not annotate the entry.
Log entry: 11,29
